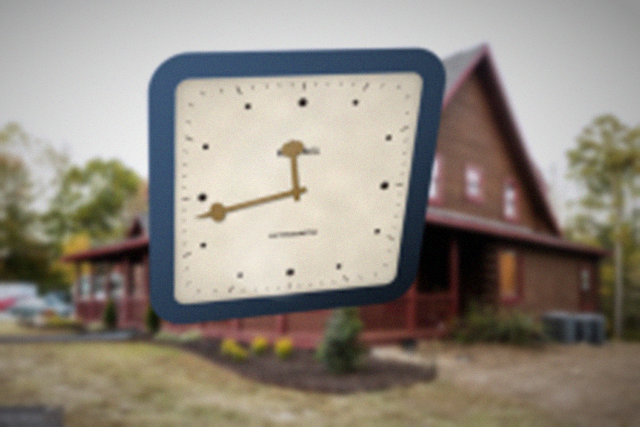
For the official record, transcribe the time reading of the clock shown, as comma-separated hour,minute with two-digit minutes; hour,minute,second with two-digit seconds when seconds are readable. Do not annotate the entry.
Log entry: 11,43
